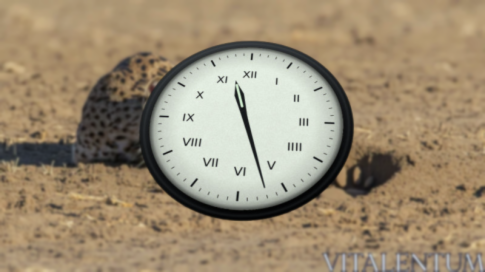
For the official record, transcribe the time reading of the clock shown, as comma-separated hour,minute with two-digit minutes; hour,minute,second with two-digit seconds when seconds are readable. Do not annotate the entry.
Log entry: 11,27
